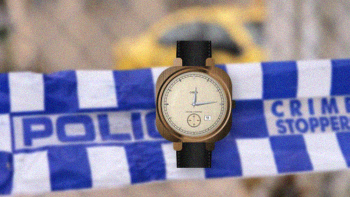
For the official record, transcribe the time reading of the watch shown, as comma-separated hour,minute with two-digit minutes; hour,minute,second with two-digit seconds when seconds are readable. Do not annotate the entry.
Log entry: 12,14
